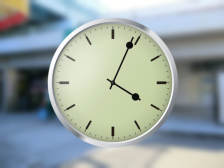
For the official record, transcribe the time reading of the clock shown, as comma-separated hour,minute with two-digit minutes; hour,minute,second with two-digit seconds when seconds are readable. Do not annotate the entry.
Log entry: 4,04
